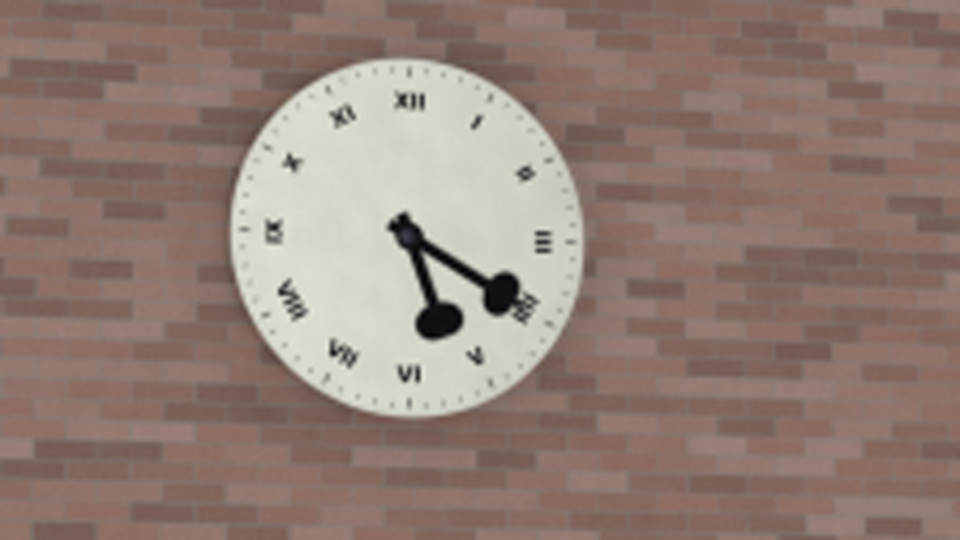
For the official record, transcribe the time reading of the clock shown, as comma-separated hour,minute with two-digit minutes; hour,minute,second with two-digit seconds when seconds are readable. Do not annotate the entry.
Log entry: 5,20
